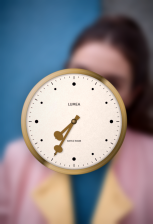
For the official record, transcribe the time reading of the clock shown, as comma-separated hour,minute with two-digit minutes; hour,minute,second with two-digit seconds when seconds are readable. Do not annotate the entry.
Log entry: 7,35
